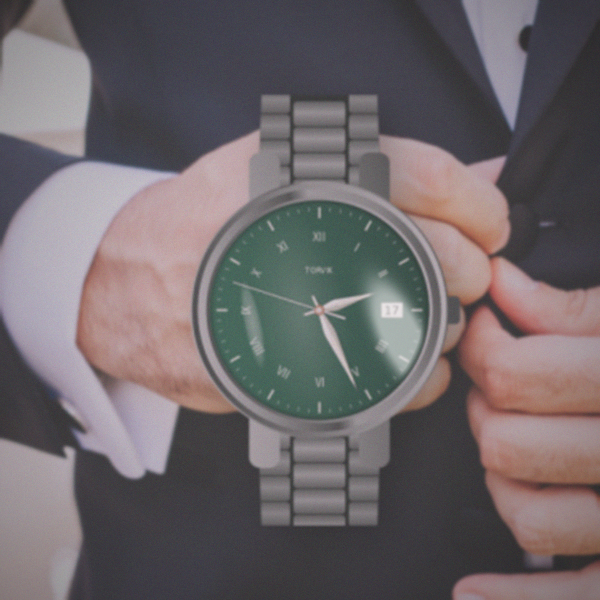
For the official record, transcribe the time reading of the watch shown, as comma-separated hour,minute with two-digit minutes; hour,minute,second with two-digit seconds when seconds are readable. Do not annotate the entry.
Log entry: 2,25,48
